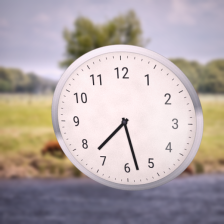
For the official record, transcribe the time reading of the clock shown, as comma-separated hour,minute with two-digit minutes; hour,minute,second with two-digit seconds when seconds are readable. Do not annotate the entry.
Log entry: 7,28
